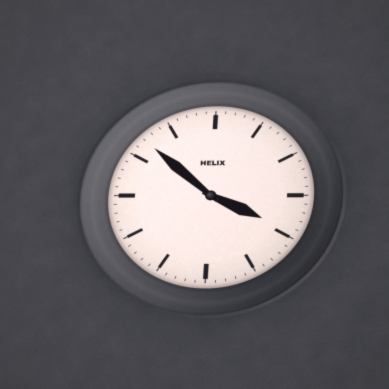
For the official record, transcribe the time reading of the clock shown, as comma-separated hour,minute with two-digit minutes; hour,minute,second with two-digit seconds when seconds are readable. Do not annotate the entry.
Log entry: 3,52
